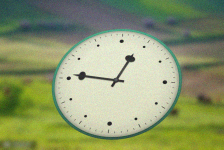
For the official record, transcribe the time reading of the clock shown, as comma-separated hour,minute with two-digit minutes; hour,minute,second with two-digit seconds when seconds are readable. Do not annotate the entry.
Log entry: 12,46
